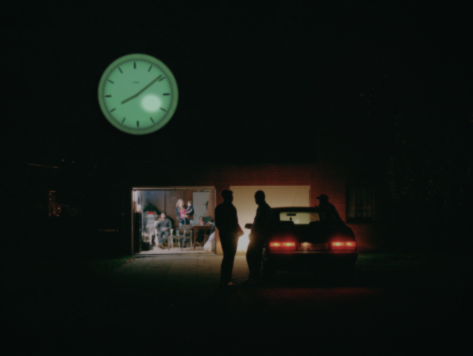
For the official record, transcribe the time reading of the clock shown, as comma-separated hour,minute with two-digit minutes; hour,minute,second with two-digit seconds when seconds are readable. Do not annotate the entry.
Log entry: 8,09
